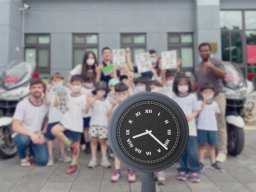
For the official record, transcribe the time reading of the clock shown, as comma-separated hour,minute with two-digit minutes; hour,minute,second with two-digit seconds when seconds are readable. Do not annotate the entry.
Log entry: 8,22
